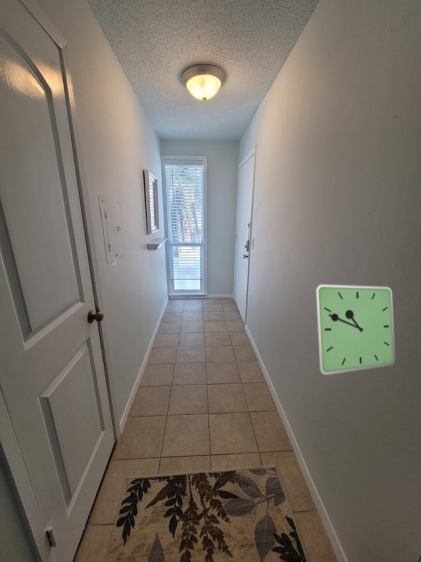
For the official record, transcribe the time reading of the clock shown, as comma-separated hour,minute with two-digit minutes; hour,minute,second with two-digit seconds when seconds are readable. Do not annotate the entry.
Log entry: 10,49
